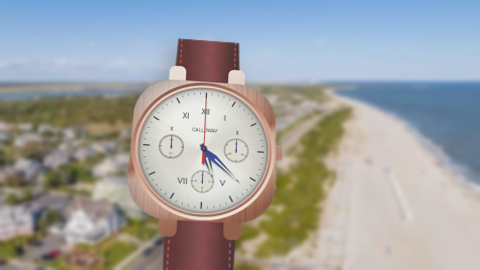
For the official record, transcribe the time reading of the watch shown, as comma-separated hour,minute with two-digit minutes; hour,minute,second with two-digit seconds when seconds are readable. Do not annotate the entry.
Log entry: 5,22
